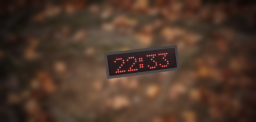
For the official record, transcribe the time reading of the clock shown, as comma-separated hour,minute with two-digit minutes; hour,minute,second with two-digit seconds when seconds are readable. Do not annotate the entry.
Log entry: 22,33
